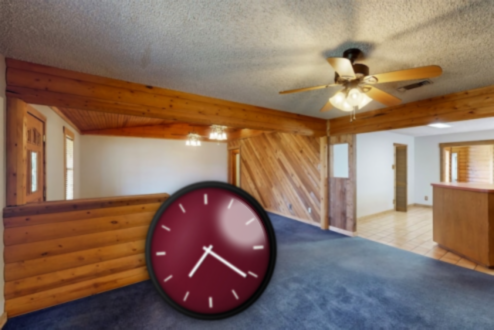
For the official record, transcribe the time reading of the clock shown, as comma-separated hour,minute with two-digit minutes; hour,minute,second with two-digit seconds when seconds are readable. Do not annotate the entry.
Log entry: 7,21
